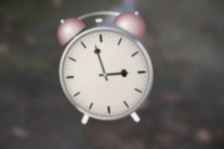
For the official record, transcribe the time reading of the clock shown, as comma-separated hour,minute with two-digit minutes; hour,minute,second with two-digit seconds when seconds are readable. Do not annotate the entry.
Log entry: 2,58
